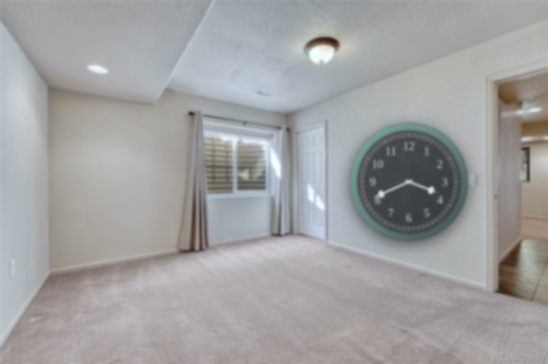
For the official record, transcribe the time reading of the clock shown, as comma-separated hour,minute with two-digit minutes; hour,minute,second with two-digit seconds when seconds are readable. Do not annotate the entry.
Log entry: 3,41
